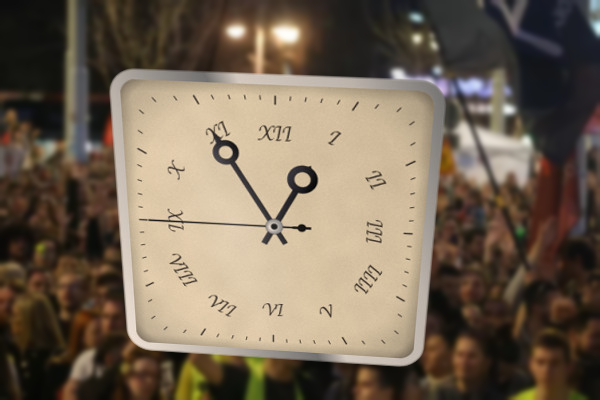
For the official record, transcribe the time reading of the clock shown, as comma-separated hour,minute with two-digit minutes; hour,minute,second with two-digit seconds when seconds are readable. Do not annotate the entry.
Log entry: 12,54,45
